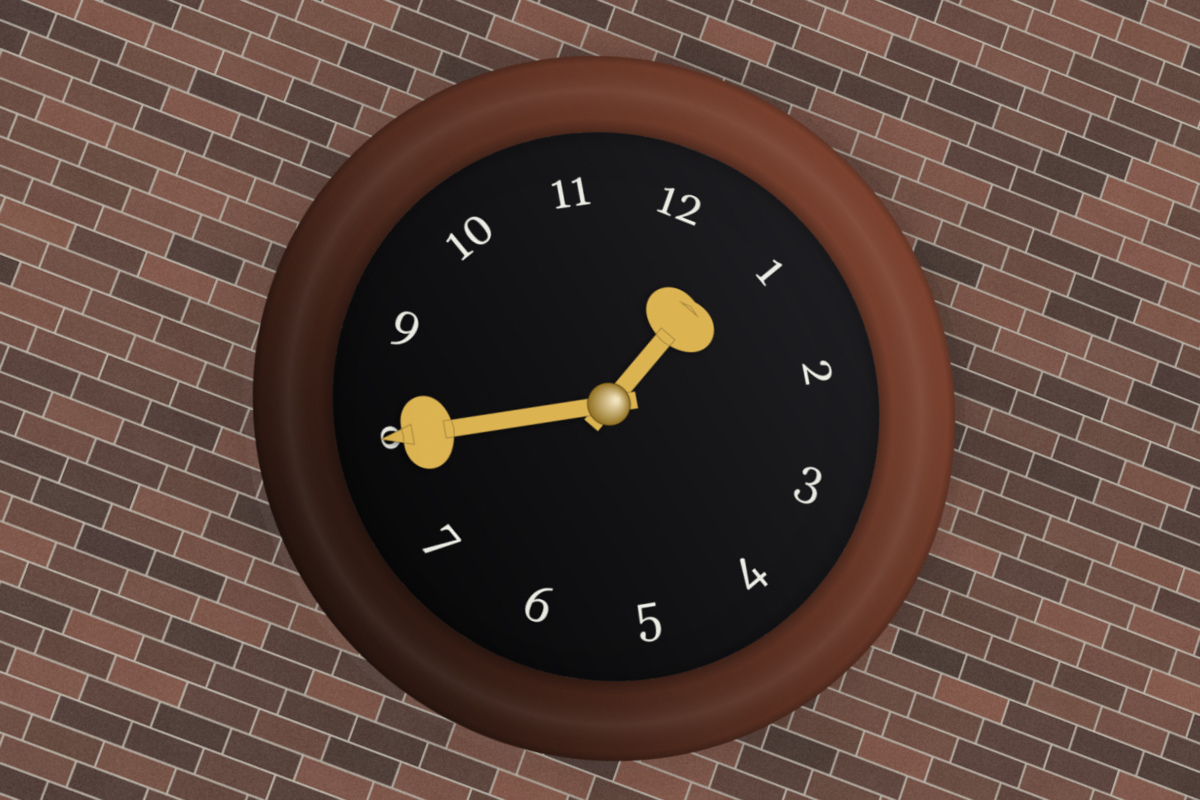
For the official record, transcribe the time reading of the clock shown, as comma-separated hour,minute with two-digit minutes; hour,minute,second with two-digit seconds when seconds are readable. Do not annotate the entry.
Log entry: 12,40
